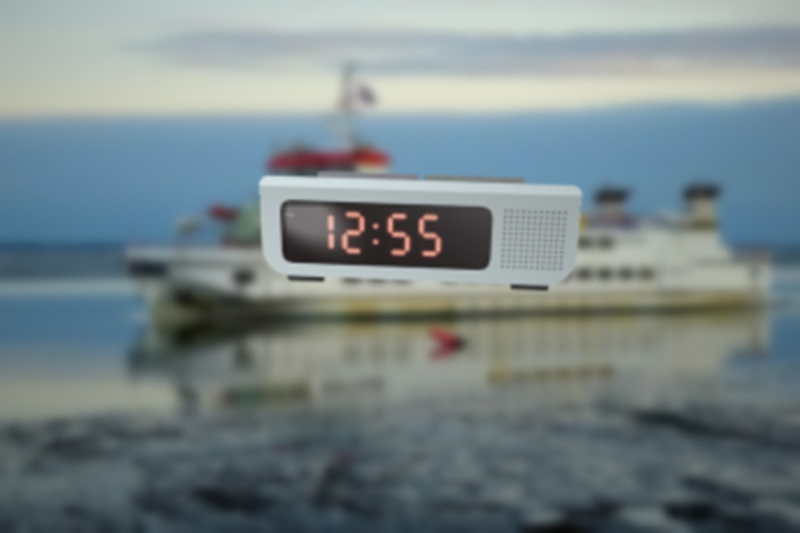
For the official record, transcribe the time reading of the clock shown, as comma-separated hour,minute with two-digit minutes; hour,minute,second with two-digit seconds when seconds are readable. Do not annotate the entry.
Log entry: 12,55
